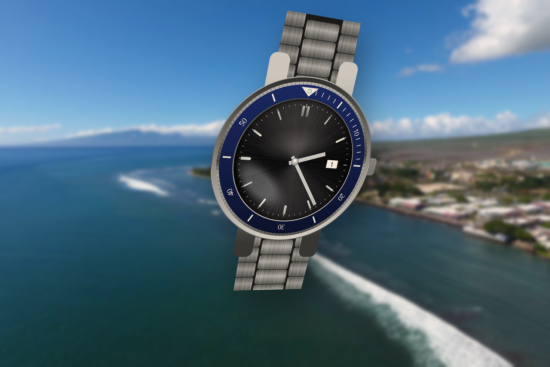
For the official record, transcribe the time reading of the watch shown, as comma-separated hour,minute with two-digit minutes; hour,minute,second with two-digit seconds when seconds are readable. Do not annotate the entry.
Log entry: 2,24
